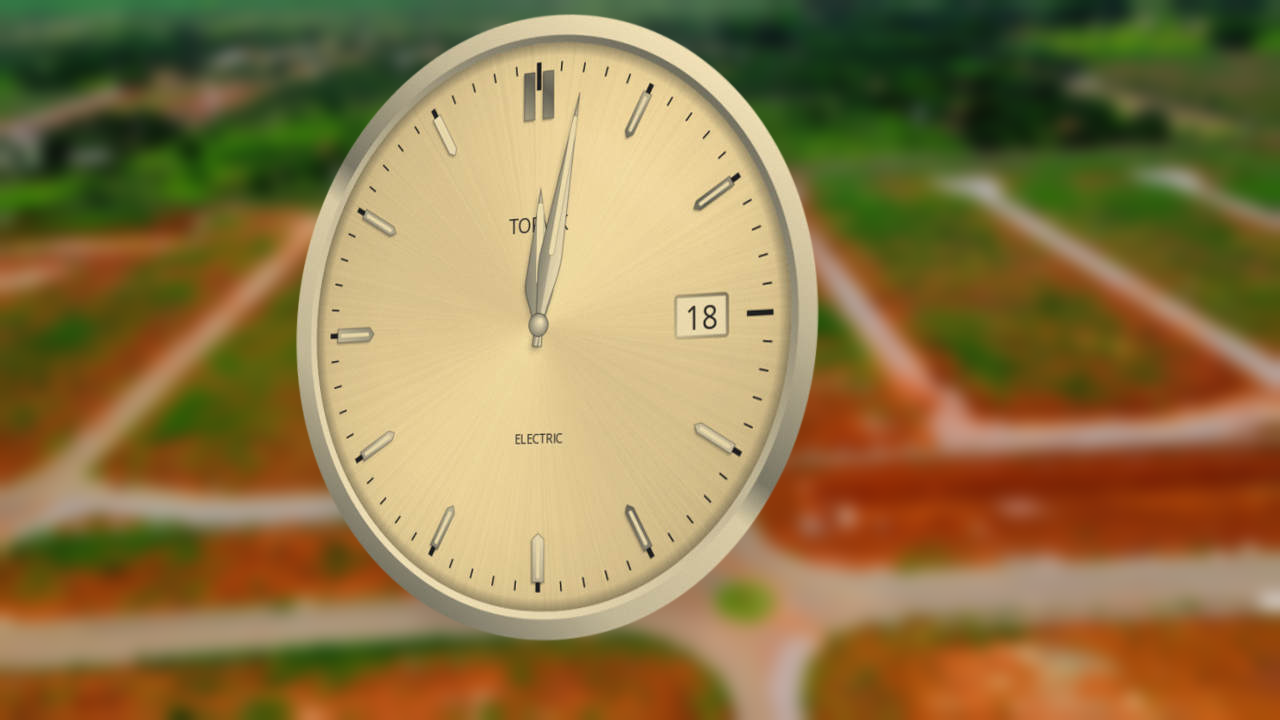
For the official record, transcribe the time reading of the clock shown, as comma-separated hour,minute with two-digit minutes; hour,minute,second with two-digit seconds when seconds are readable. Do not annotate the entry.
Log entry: 12,02
